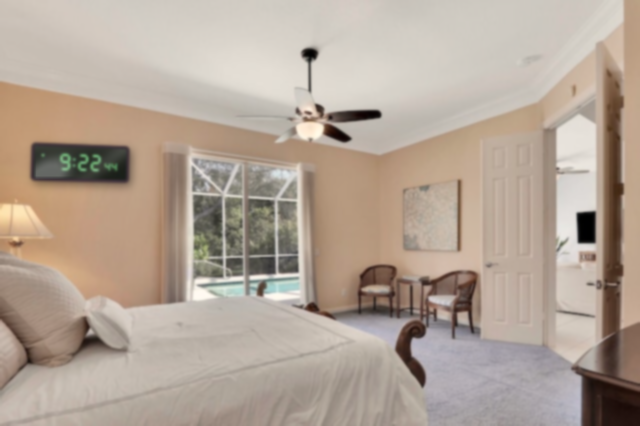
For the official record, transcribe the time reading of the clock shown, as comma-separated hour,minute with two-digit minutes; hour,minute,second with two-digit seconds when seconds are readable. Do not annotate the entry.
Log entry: 9,22
